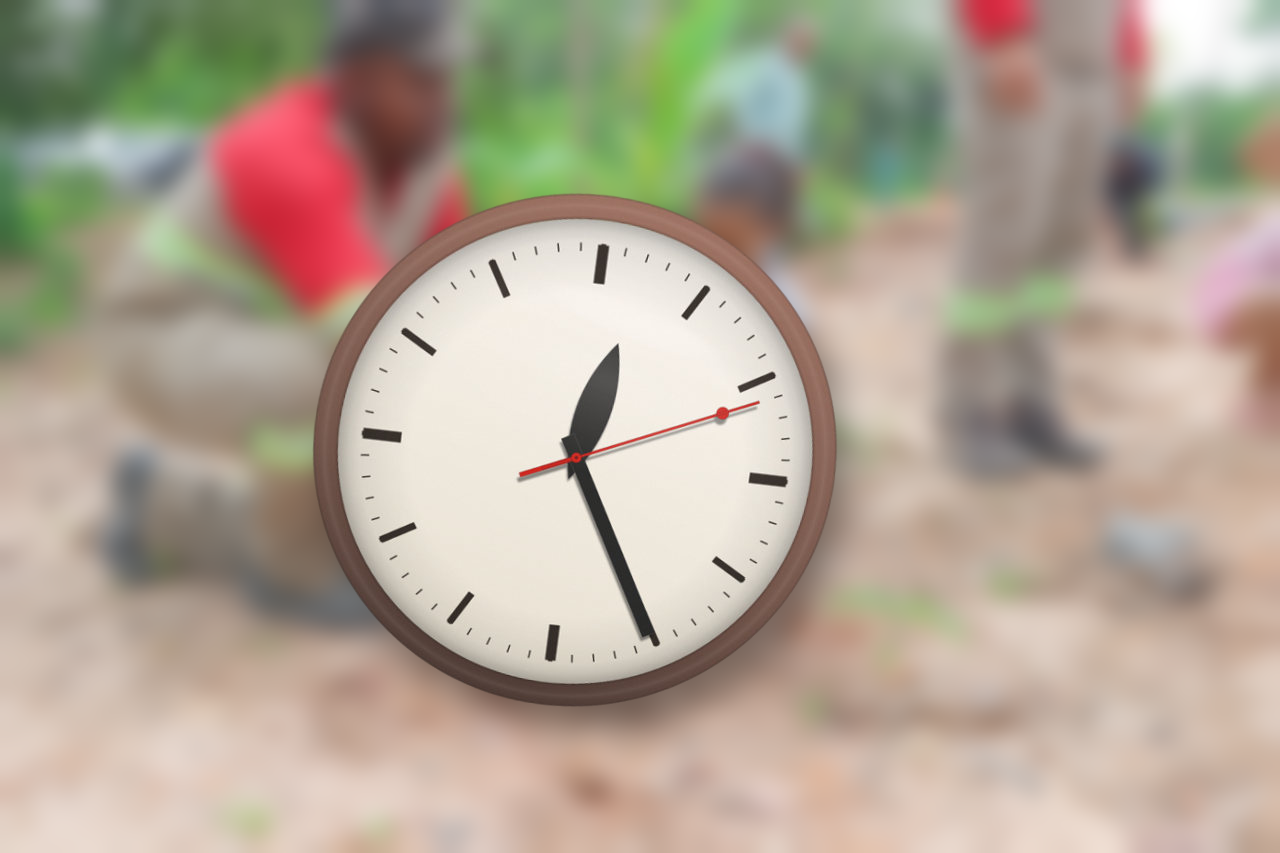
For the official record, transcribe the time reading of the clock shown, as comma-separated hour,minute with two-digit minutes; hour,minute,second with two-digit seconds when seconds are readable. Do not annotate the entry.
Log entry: 12,25,11
